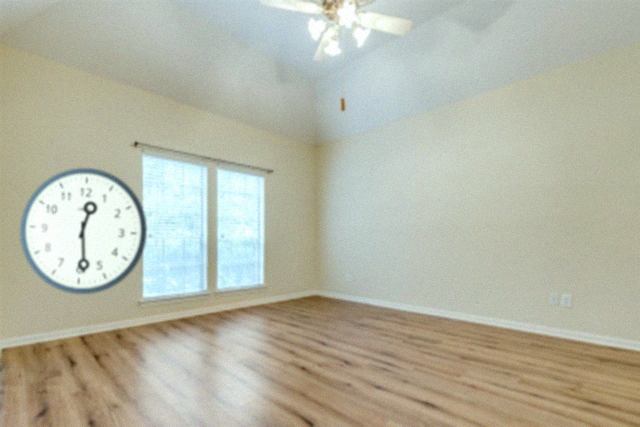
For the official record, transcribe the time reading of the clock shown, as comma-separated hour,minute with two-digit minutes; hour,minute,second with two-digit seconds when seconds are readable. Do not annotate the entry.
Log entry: 12,29
